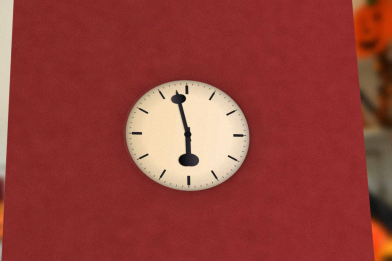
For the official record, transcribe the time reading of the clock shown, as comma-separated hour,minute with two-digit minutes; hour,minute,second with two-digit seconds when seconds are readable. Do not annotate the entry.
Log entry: 5,58
